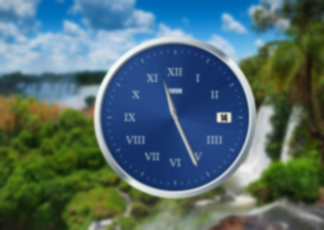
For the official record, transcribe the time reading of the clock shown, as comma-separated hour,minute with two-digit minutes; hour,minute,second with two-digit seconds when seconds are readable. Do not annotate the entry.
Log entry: 11,26
